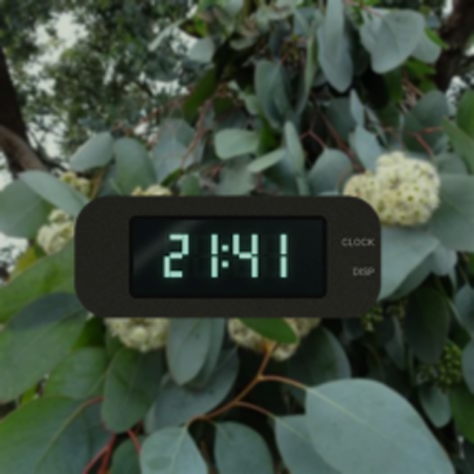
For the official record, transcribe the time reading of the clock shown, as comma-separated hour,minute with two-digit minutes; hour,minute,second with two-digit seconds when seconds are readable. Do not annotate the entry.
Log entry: 21,41
